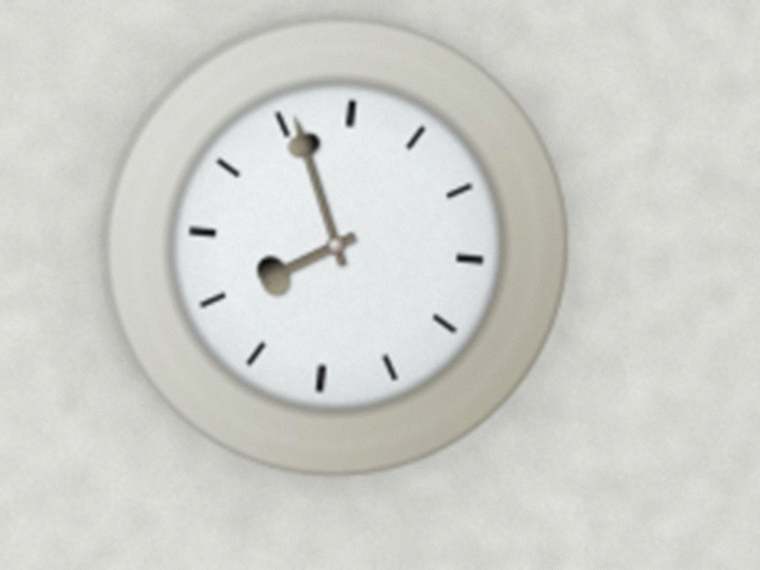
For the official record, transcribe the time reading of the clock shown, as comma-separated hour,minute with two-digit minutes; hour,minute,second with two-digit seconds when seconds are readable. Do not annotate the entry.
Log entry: 7,56
